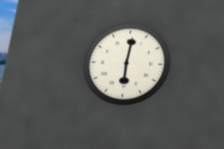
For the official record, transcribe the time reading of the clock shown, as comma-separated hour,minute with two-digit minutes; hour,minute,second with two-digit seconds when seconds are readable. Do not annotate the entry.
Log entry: 6,01
